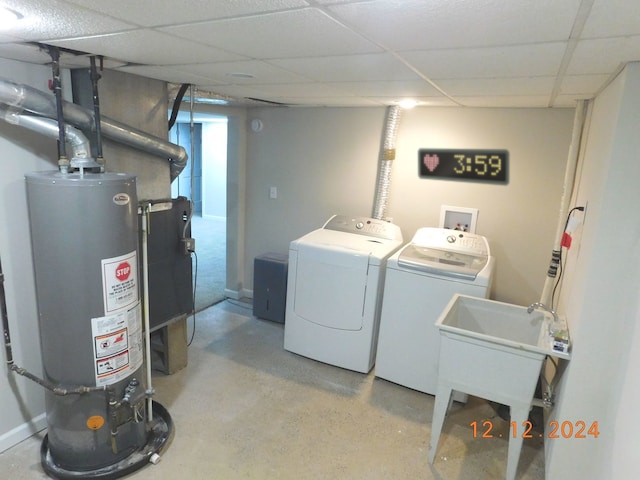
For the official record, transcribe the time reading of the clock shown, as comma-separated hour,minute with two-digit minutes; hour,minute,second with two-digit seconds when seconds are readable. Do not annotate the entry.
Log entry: 3,59
